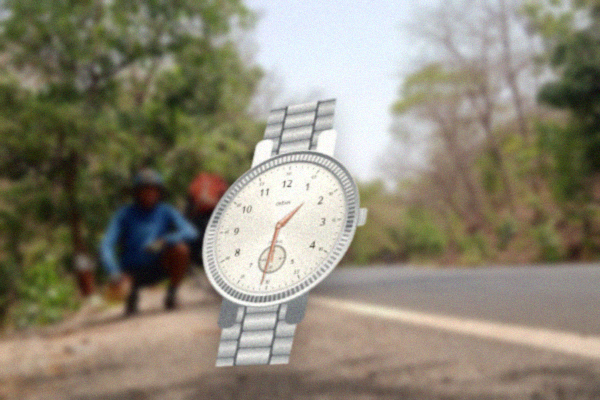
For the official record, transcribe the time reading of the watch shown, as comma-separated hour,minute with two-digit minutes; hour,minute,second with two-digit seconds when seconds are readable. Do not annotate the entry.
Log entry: 1,31
